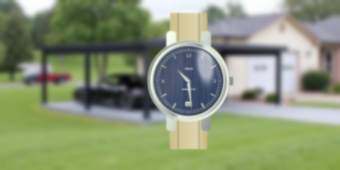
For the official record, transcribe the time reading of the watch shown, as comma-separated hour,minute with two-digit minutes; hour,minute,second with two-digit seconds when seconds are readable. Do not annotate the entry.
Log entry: 10,29
